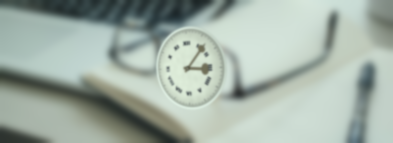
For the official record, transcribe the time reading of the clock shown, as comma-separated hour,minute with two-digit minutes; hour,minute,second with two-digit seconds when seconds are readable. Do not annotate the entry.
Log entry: 3,07
